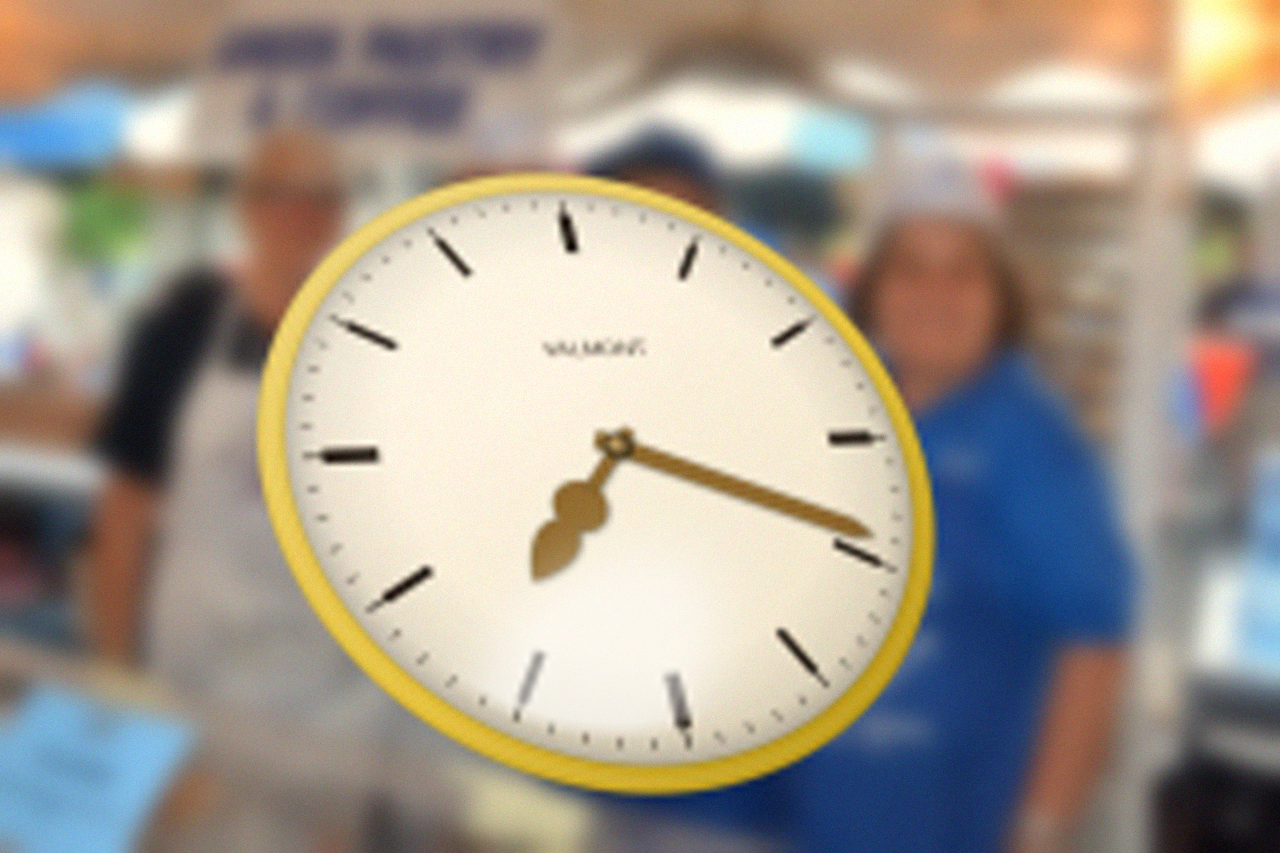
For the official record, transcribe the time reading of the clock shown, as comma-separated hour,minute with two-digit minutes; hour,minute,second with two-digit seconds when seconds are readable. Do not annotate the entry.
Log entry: 7,19
